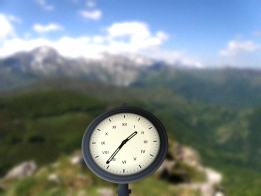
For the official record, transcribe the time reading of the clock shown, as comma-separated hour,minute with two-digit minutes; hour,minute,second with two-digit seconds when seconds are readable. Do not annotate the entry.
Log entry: 1,36
